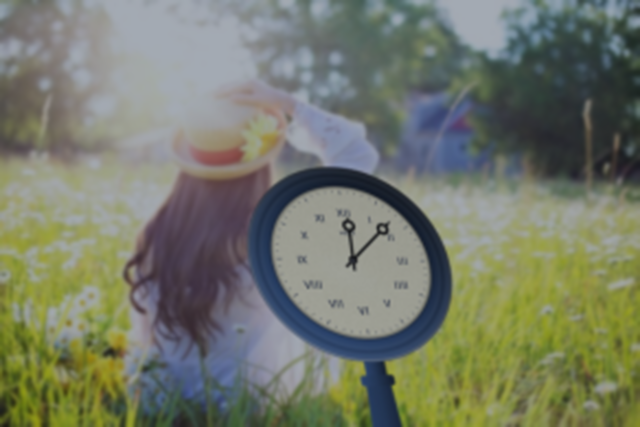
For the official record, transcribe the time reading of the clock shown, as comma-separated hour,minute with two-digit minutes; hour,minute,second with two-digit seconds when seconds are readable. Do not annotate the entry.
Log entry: 12,08
